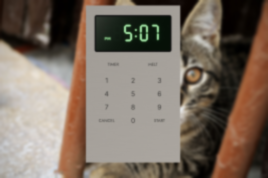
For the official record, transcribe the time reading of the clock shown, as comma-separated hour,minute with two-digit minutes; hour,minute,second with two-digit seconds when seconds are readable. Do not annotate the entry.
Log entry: 5,07
